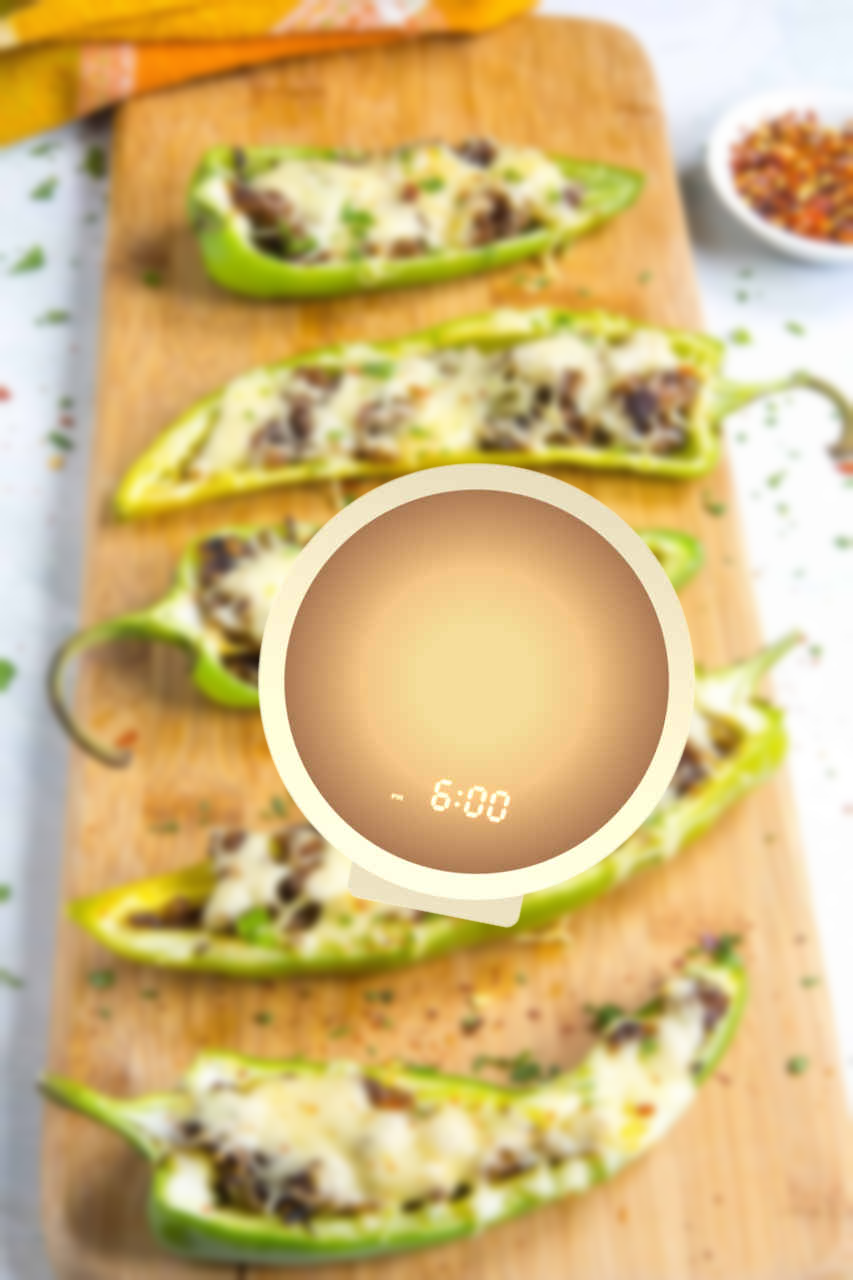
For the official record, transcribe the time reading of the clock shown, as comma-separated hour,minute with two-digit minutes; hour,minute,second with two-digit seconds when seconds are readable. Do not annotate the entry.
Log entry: 6,00
